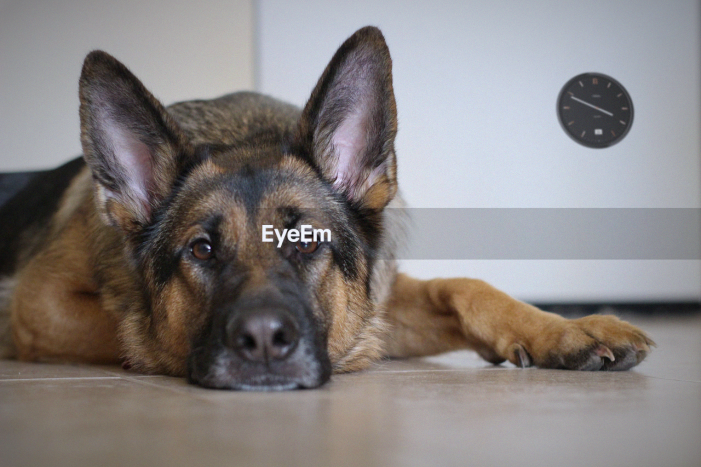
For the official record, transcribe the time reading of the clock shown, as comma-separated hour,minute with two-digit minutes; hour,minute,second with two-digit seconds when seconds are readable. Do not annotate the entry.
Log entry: 3,49
